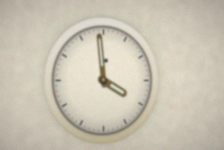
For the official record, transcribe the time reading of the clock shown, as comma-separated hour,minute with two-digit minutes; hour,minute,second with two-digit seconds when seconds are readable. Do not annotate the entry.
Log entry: 3,59
